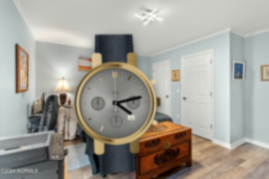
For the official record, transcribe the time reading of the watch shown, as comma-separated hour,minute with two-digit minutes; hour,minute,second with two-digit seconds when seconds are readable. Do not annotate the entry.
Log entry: 4,13
